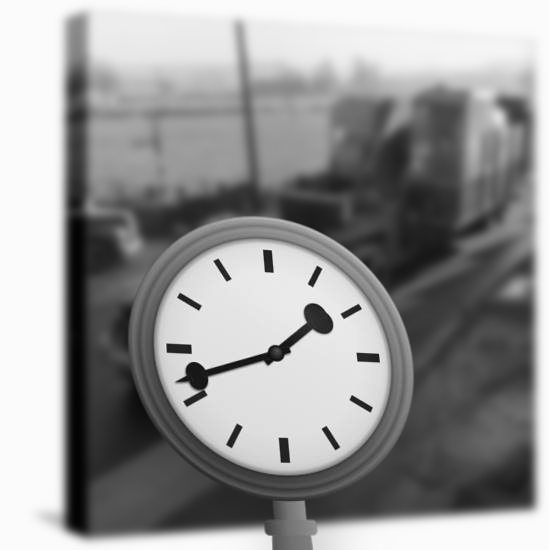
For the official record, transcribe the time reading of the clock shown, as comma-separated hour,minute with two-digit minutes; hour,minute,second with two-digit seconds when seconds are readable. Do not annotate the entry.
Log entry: 1,42
